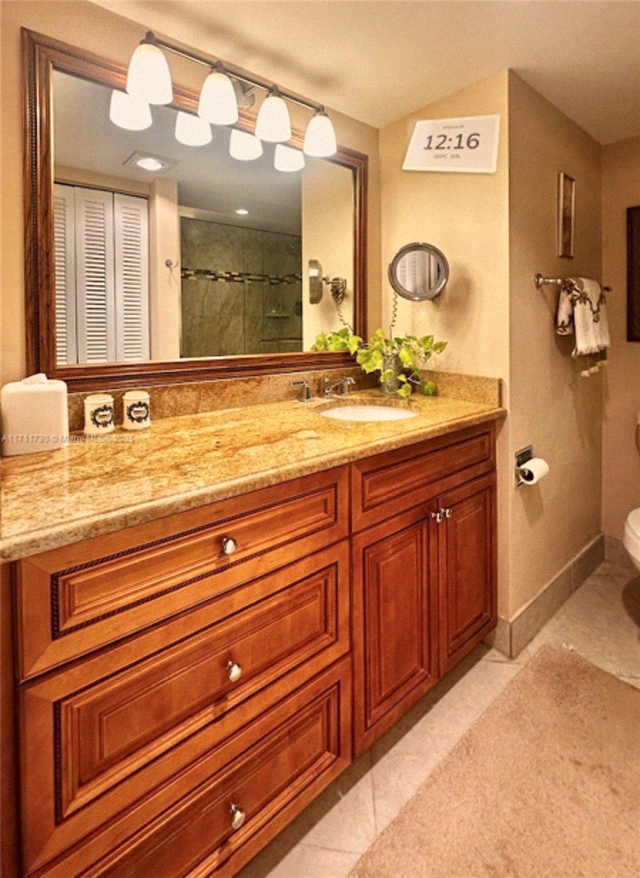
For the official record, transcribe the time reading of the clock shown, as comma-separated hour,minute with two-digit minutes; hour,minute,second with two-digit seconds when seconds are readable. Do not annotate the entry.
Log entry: 12,16
